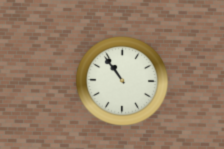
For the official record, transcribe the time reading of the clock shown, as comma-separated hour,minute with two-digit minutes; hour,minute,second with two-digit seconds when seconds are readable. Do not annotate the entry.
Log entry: 10,54
